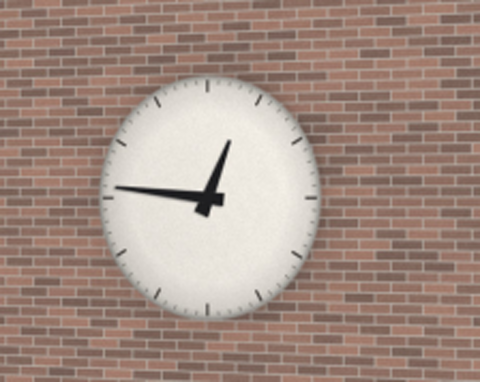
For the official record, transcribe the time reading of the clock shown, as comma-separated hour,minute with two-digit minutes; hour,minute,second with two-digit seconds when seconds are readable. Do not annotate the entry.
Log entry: 12,46
